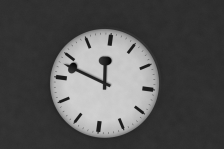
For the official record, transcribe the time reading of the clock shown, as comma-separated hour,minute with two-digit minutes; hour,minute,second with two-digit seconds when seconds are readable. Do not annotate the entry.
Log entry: 11,48
